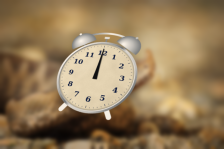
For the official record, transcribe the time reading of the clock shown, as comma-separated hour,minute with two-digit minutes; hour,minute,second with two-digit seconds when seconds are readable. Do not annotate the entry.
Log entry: 12,00
